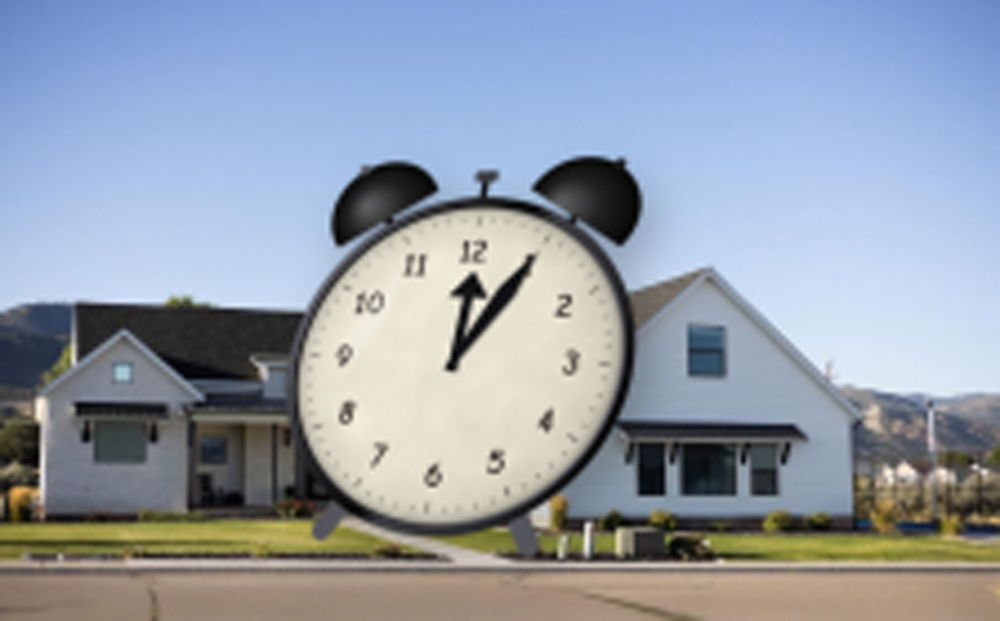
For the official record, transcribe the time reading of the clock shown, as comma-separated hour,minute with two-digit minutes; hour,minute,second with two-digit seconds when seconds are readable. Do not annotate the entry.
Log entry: 12,05
